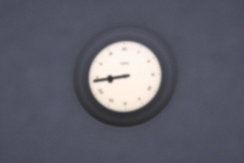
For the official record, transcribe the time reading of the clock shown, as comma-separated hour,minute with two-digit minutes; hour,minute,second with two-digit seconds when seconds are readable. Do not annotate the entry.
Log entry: 8,44
